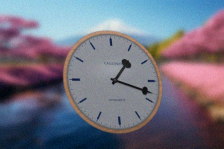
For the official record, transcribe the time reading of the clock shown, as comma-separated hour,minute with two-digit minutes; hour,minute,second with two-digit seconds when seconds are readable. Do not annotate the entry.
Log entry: 1,18
